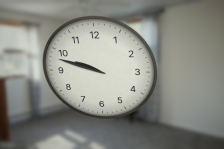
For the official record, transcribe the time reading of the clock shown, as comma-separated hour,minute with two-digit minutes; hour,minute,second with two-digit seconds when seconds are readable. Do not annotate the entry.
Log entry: 9,48
